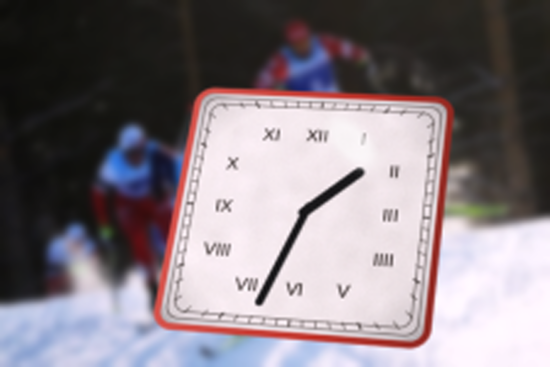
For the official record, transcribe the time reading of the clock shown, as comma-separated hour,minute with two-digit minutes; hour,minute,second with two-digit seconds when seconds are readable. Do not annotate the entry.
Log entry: 1,33
